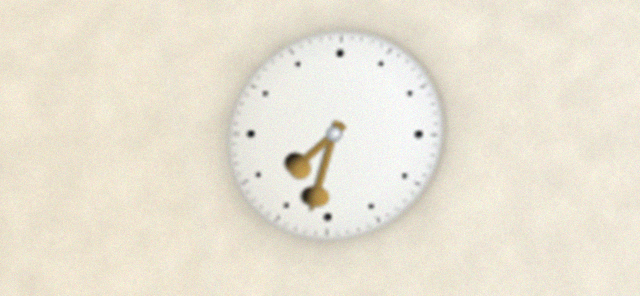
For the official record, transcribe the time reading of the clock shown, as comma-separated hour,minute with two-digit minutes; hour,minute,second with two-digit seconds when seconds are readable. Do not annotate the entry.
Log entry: 7,32
